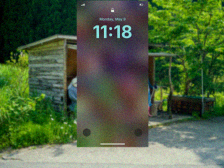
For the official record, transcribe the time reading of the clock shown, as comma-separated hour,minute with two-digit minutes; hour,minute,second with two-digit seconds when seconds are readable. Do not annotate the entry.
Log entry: 11,18
